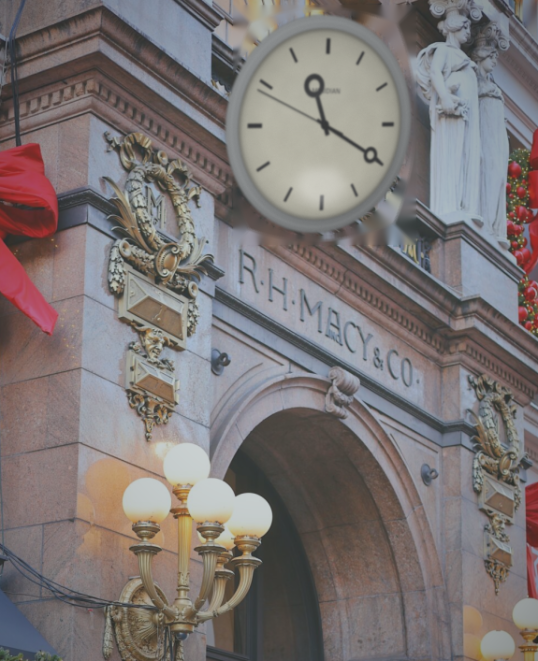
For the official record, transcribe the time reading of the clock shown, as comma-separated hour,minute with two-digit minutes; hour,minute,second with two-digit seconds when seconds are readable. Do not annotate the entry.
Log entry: 11,19,49
